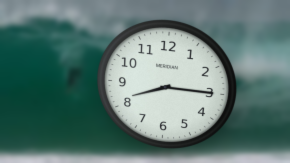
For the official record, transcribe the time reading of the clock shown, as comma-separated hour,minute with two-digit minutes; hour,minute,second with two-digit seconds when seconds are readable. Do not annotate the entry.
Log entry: 8,15
